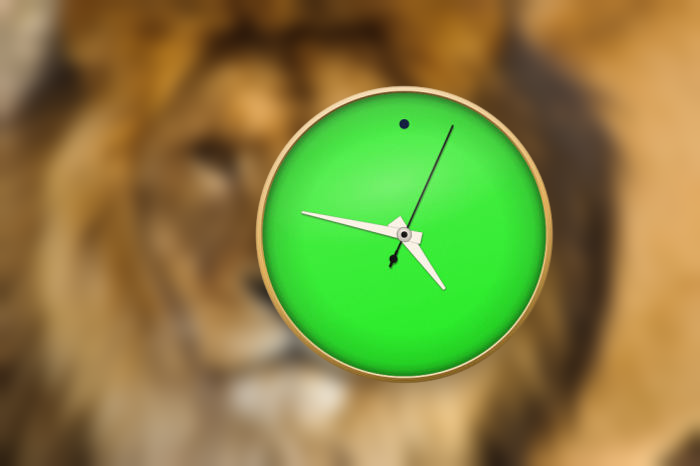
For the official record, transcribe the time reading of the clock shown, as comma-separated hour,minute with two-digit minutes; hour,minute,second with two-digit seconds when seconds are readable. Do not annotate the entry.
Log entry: 4,47,04
